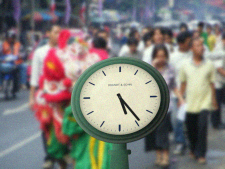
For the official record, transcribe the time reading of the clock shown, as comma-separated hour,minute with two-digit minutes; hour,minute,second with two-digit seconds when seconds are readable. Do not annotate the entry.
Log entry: 5,24
